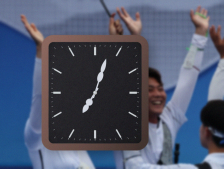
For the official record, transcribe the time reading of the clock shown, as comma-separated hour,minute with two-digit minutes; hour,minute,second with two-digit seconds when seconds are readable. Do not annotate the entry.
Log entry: 7,03
